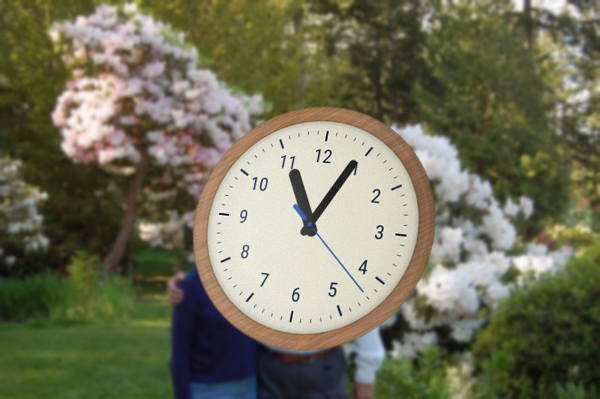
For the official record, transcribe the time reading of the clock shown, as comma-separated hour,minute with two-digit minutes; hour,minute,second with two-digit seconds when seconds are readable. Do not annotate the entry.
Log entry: 11,04,22
